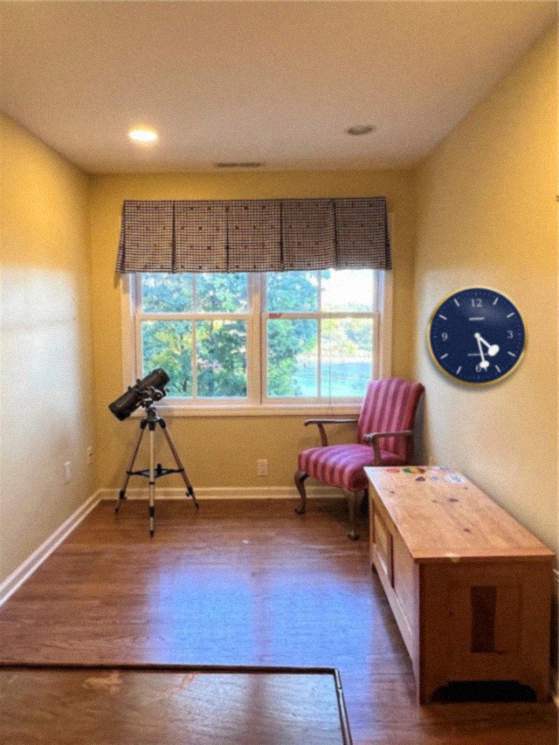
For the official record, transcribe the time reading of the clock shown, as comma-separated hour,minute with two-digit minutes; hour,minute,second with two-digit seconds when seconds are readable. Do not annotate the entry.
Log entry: 4,28
